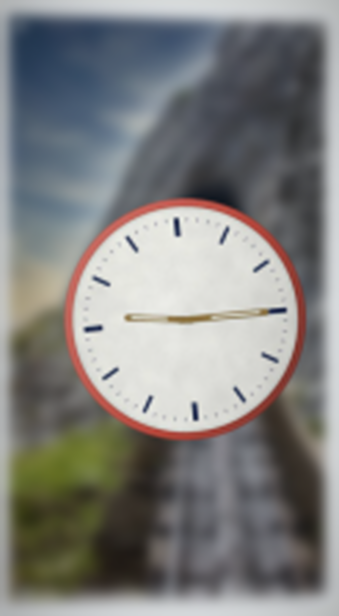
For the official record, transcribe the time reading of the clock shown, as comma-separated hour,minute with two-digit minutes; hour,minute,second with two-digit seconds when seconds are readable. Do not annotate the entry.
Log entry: 9,15
